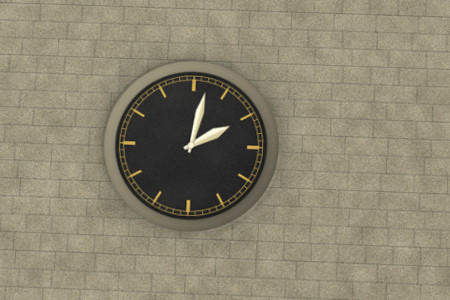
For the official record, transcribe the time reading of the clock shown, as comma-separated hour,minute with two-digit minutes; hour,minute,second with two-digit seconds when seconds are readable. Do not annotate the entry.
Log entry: 2,02
